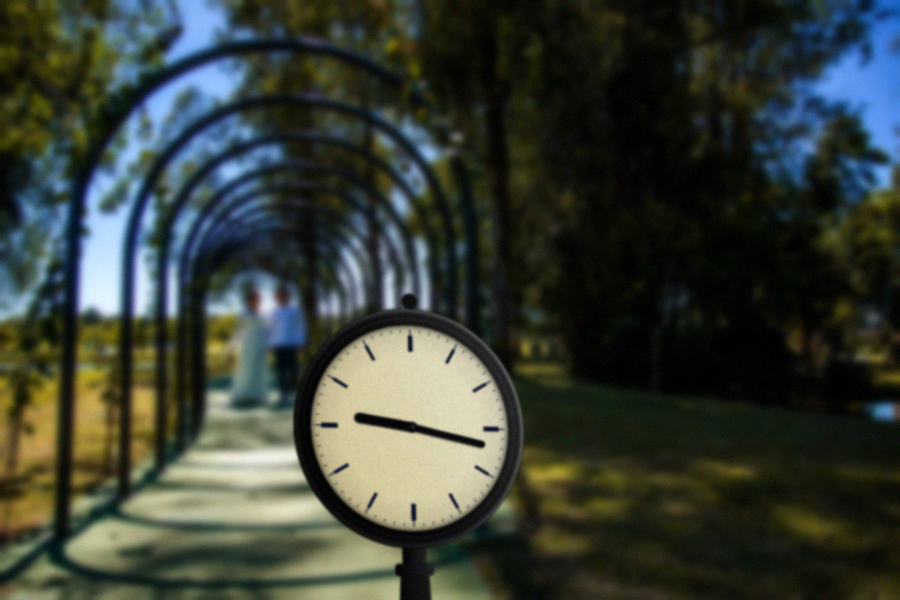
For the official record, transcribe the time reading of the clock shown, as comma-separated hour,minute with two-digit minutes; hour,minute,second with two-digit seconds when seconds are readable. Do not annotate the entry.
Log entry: 9,17
